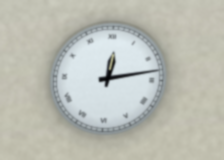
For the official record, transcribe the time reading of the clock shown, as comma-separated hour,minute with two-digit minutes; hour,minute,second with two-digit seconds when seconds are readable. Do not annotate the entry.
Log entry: 12,13
